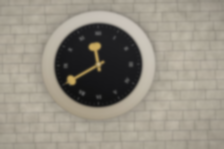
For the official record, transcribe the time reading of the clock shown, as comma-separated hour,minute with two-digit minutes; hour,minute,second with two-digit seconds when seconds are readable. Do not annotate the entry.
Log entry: 11,40
